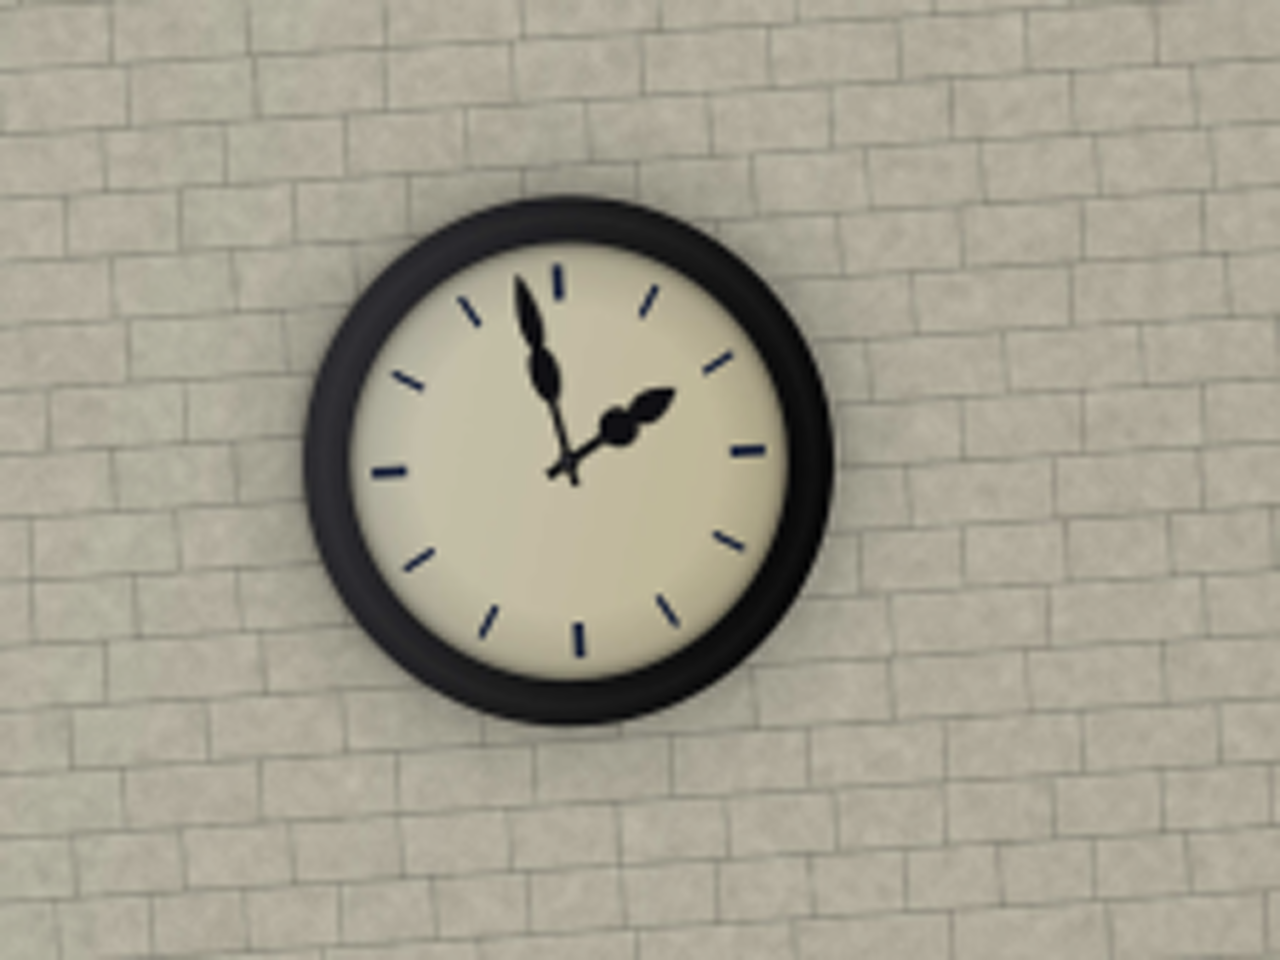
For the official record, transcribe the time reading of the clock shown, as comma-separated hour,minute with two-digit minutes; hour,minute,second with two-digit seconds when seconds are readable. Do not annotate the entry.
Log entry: 1,58
